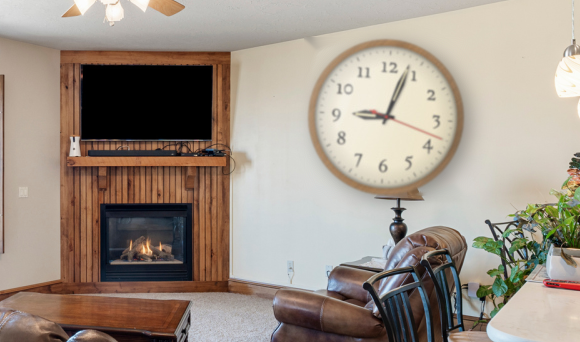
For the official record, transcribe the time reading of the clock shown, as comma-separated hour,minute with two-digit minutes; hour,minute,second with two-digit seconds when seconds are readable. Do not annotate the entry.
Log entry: 9,03,18
